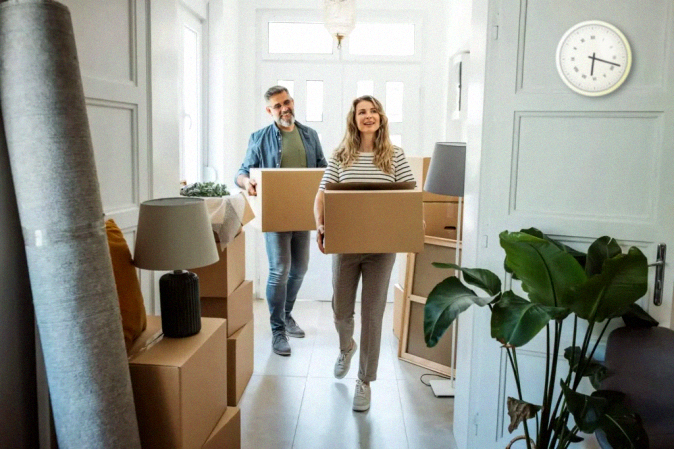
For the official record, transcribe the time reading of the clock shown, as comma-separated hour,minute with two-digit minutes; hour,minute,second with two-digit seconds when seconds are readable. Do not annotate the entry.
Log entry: 6,18
